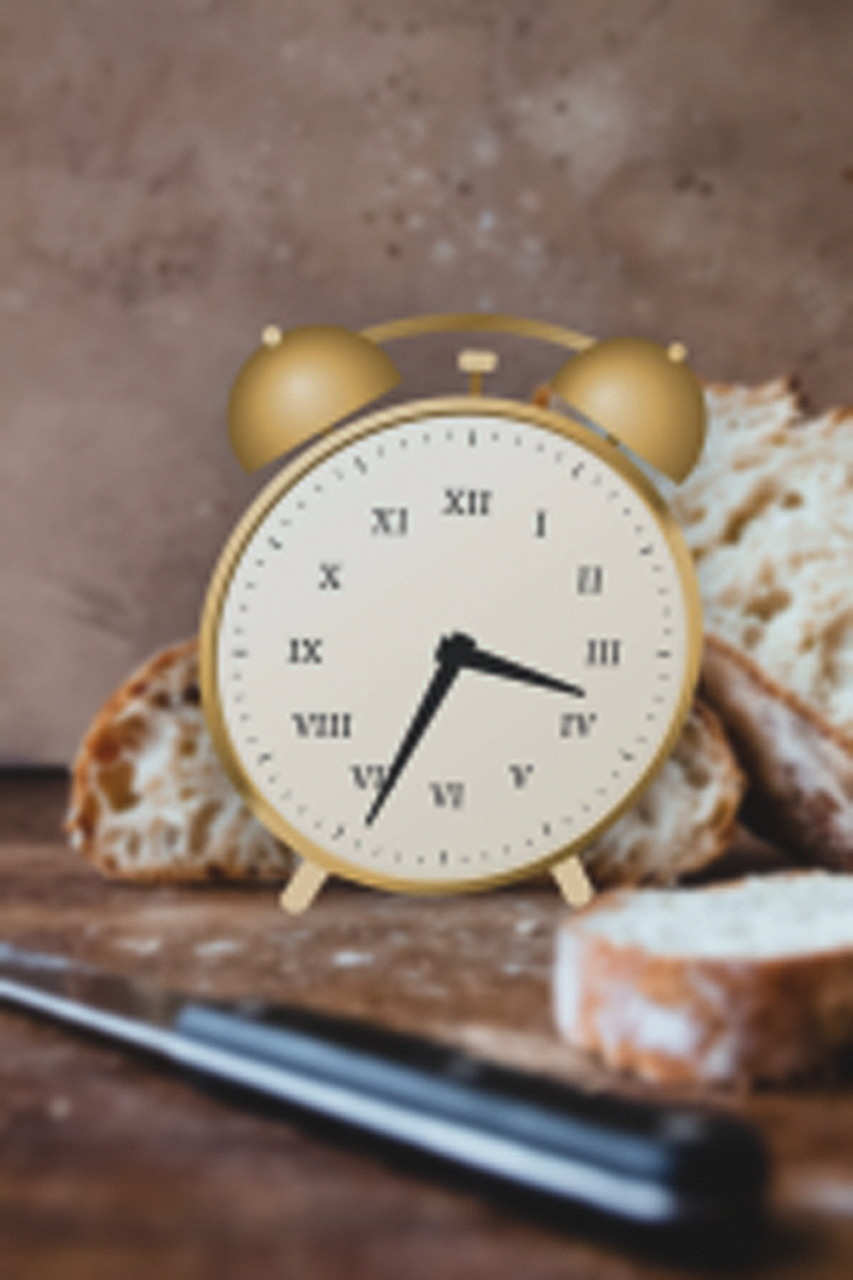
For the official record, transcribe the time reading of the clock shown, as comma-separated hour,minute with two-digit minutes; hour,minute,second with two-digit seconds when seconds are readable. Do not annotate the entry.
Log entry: 3,34
